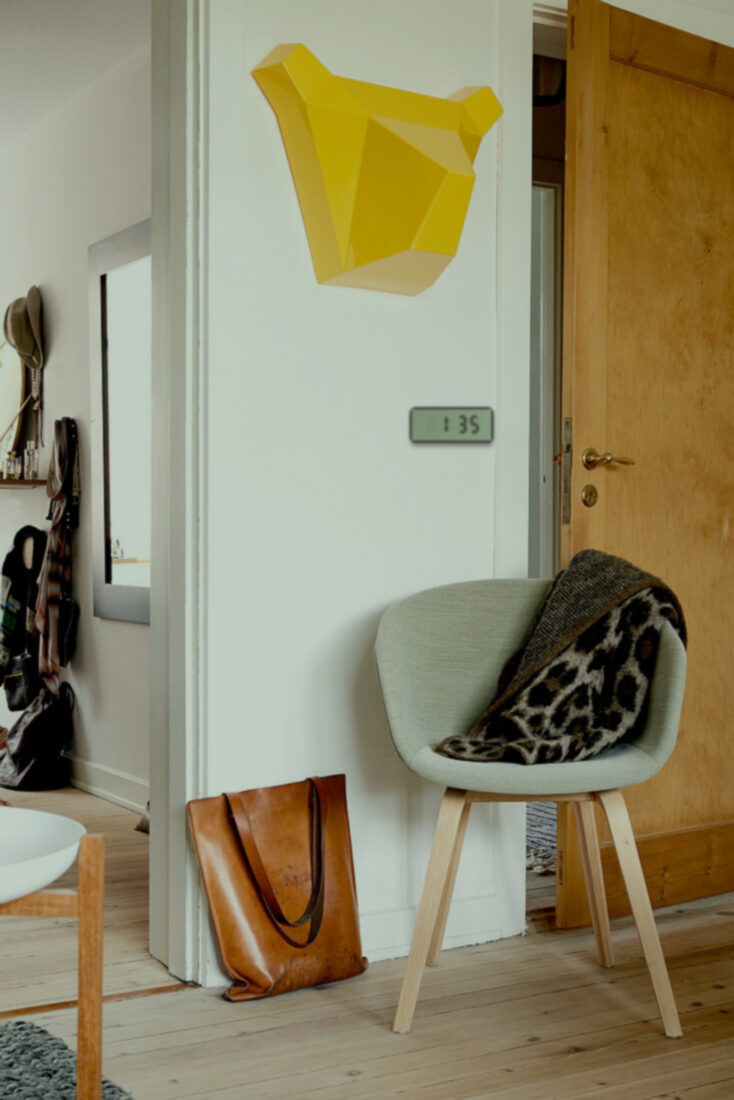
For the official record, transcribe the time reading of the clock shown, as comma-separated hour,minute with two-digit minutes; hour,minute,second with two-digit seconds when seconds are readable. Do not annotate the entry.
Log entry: 1,35
